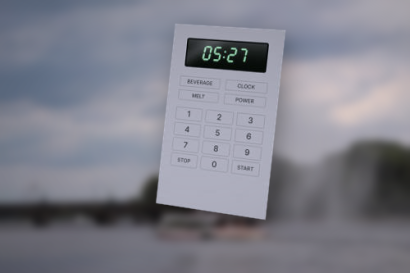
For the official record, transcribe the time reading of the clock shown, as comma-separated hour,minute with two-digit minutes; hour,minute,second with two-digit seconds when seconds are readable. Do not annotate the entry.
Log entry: 5,27
